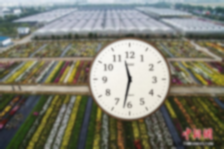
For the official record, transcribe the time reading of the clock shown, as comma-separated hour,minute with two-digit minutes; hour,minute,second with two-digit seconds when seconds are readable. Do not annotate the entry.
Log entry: 11,32
